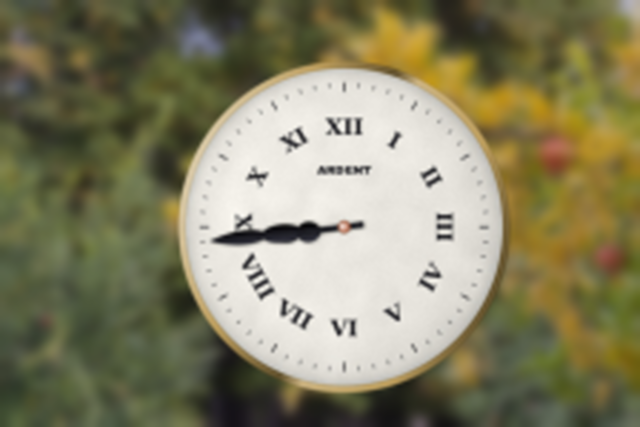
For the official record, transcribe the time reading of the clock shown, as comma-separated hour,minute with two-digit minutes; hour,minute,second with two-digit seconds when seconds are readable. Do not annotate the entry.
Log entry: 8,44
